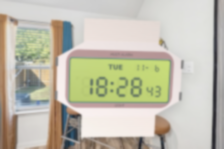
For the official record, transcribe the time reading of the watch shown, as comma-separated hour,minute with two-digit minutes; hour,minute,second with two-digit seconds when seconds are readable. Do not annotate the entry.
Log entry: 18,28,43
